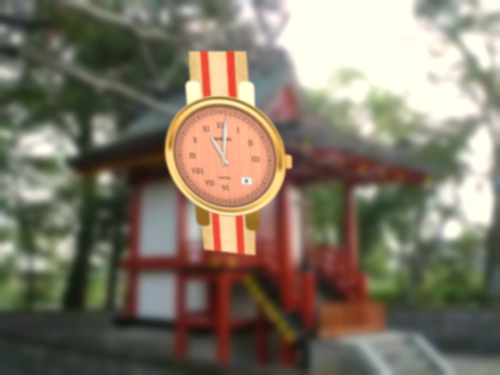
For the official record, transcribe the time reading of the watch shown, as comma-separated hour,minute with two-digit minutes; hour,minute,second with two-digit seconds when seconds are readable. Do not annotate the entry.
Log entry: 11,01
